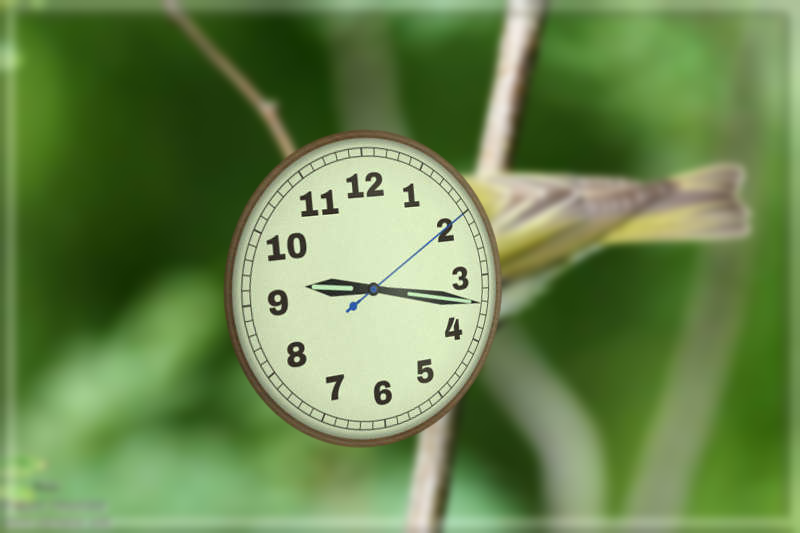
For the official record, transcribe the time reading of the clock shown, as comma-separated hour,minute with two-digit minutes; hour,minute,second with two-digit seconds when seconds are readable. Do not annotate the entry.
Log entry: 9,17,10
